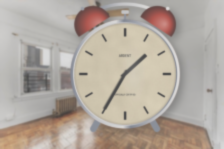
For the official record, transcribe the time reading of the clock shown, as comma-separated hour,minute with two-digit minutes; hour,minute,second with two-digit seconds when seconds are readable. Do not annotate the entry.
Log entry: 1,35
